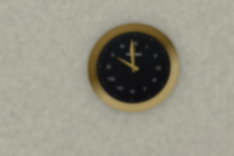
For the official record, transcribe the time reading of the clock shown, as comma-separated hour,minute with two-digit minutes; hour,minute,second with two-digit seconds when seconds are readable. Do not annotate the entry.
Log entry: 9,59
